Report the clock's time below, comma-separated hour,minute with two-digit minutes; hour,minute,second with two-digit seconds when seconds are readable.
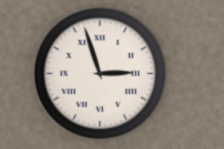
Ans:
2,57
